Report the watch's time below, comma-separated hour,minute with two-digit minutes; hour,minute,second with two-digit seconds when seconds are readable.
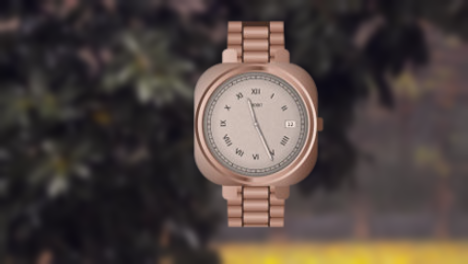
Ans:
11,26
